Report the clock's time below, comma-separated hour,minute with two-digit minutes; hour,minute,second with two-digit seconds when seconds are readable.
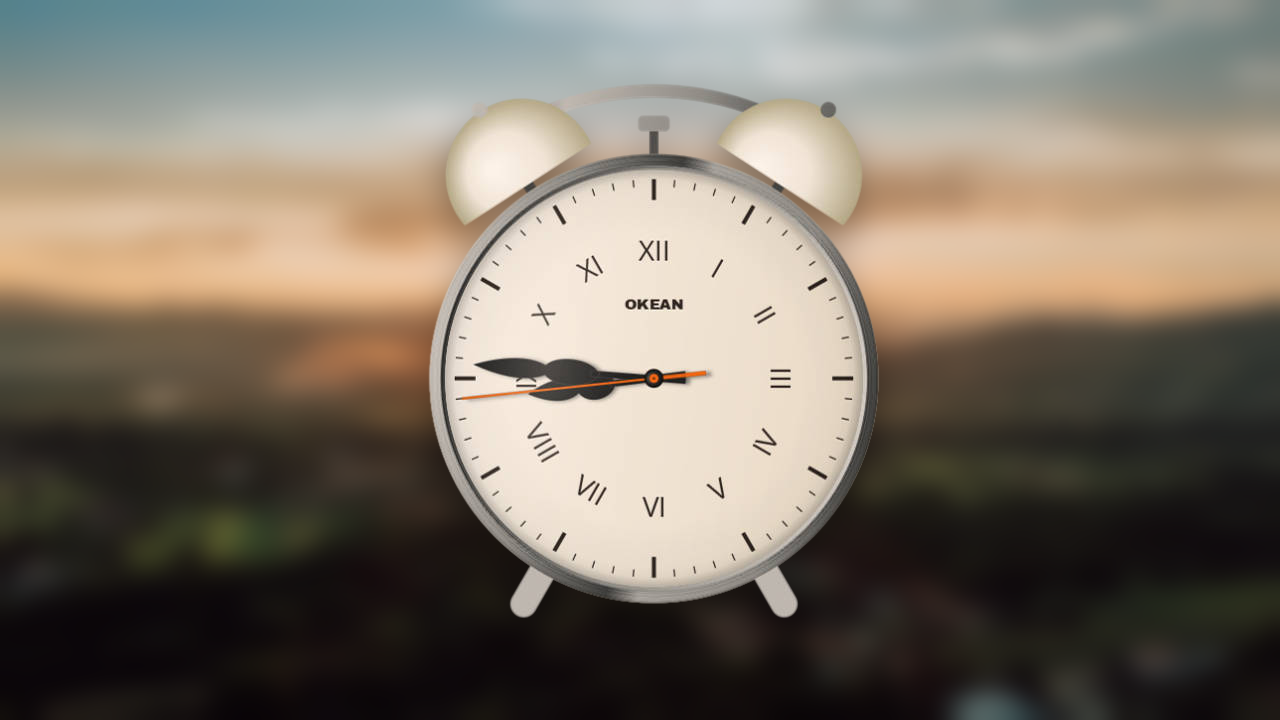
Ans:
8,45,44
